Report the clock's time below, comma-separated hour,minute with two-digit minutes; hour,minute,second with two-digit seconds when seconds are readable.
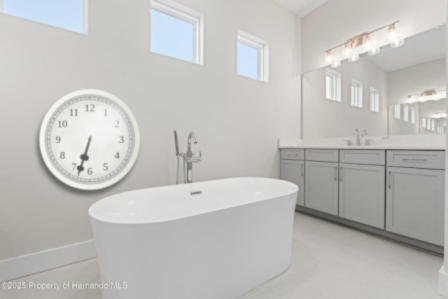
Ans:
6,33
